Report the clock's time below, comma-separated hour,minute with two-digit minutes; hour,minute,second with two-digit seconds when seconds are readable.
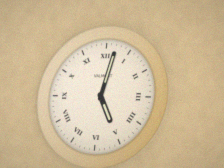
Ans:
5,02
